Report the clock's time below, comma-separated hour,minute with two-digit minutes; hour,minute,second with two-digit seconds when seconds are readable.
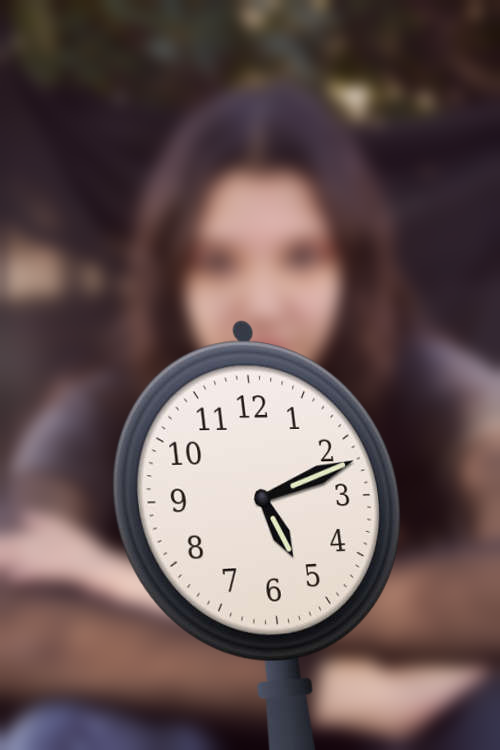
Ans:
5,12
